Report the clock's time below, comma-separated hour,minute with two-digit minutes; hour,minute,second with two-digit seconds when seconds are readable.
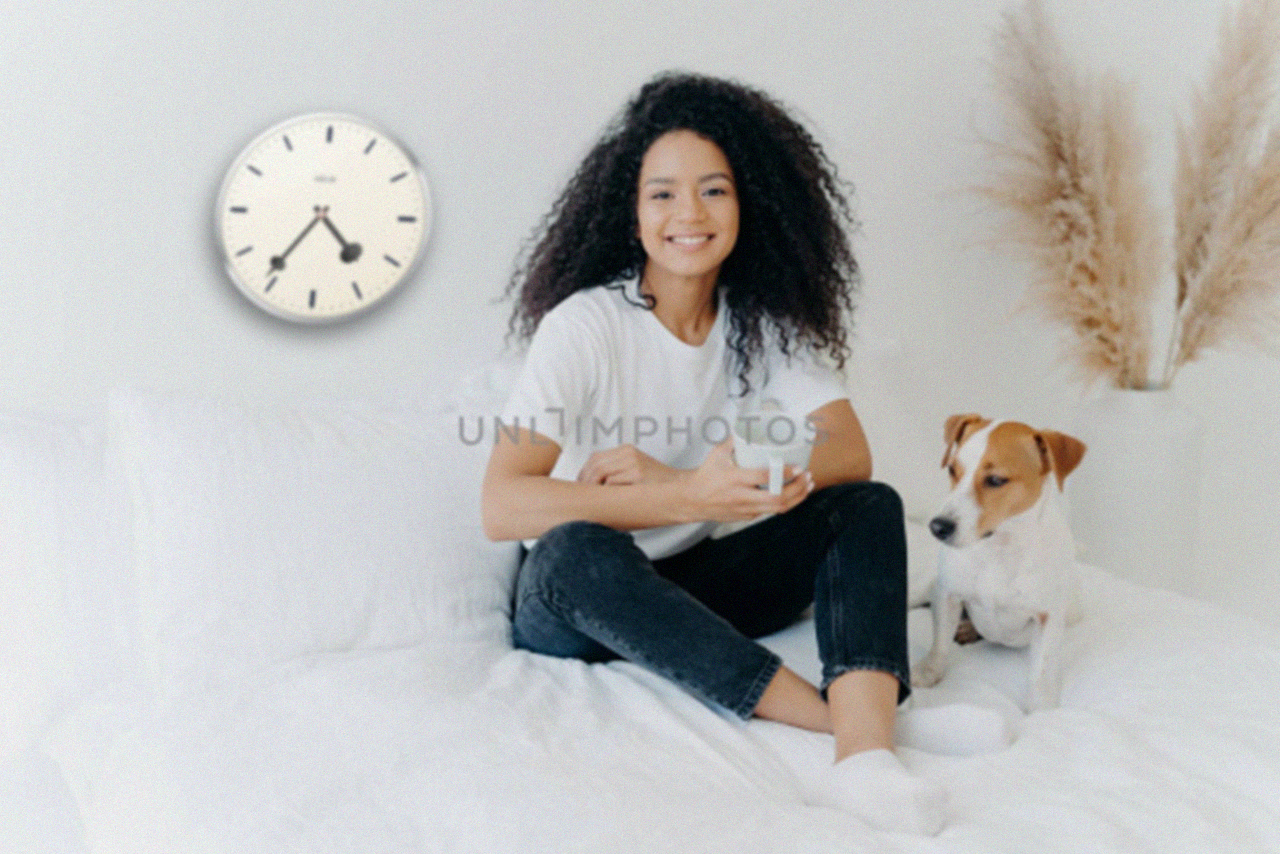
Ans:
4,36
